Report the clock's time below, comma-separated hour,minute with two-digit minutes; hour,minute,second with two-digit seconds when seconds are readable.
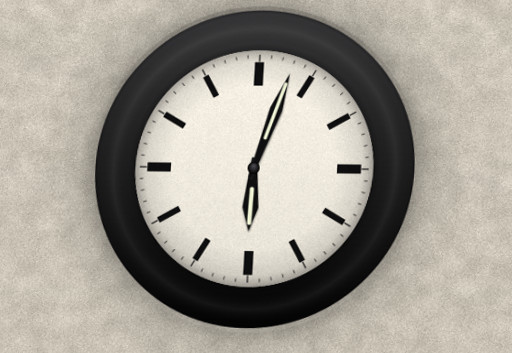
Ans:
6,03
